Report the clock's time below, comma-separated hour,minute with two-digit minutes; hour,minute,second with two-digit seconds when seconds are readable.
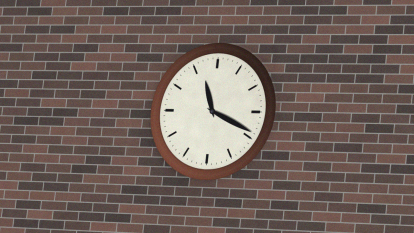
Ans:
11,19
